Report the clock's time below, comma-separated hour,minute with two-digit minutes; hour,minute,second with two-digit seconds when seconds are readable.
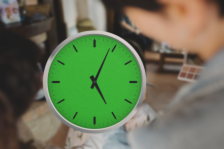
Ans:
5,04
